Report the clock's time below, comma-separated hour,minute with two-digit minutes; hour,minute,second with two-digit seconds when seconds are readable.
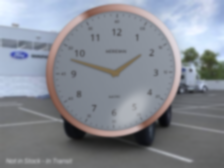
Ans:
1,48
